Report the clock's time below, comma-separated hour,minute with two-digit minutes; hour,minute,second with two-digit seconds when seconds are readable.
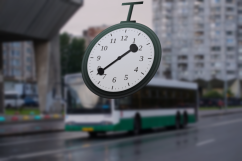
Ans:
1,38
